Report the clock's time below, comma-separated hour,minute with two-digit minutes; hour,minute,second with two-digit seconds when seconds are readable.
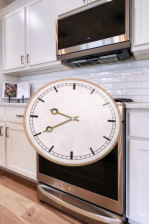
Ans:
9,40
